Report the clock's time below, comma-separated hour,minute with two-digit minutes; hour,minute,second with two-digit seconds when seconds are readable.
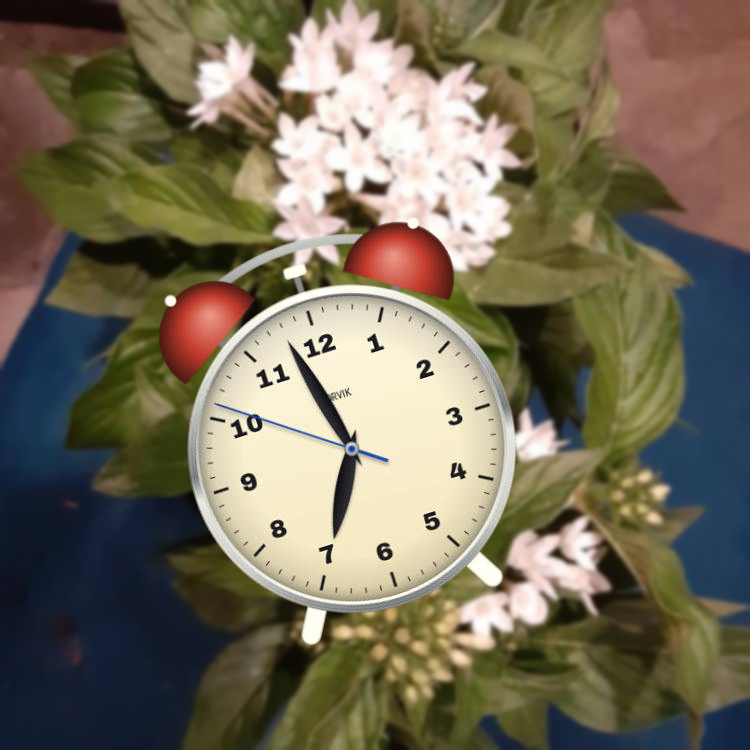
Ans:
6,57,51
